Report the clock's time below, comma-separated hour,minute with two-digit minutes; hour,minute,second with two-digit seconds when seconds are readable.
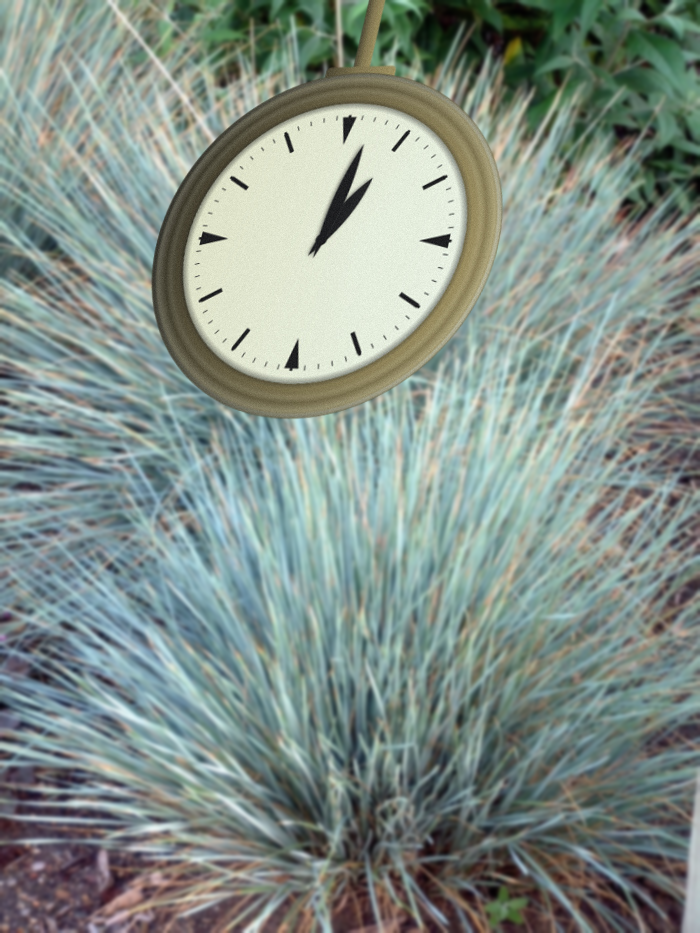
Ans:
1,02
